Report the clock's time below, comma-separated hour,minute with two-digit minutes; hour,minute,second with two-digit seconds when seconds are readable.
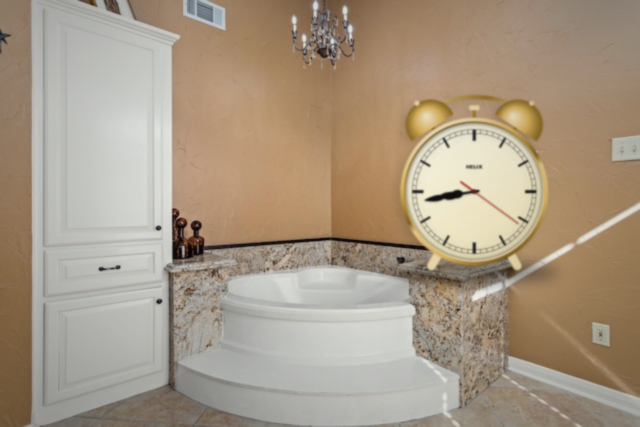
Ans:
8,43,21
